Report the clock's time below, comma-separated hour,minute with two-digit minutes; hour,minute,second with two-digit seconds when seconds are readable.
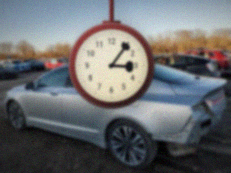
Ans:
3,06
